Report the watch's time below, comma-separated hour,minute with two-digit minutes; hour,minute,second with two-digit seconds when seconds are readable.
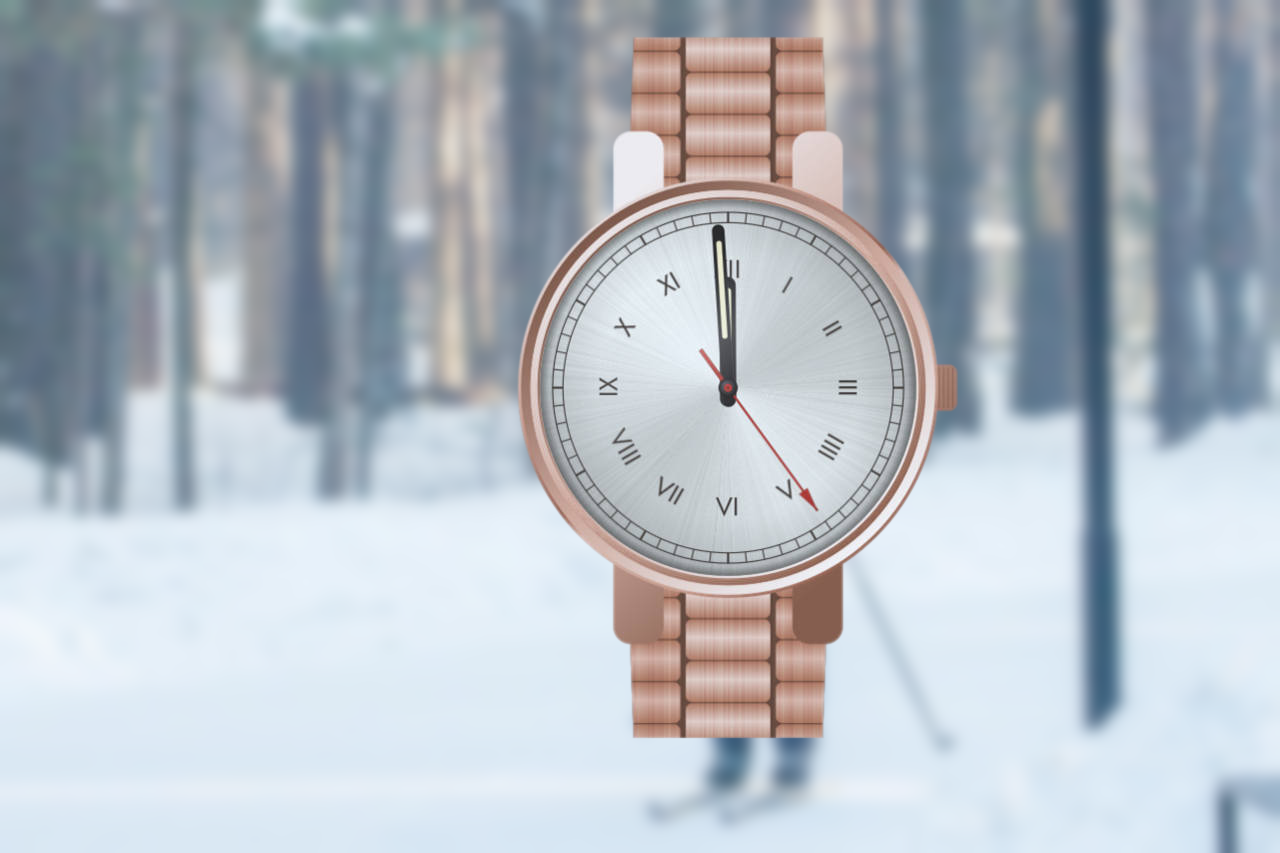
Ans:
11,59,24
